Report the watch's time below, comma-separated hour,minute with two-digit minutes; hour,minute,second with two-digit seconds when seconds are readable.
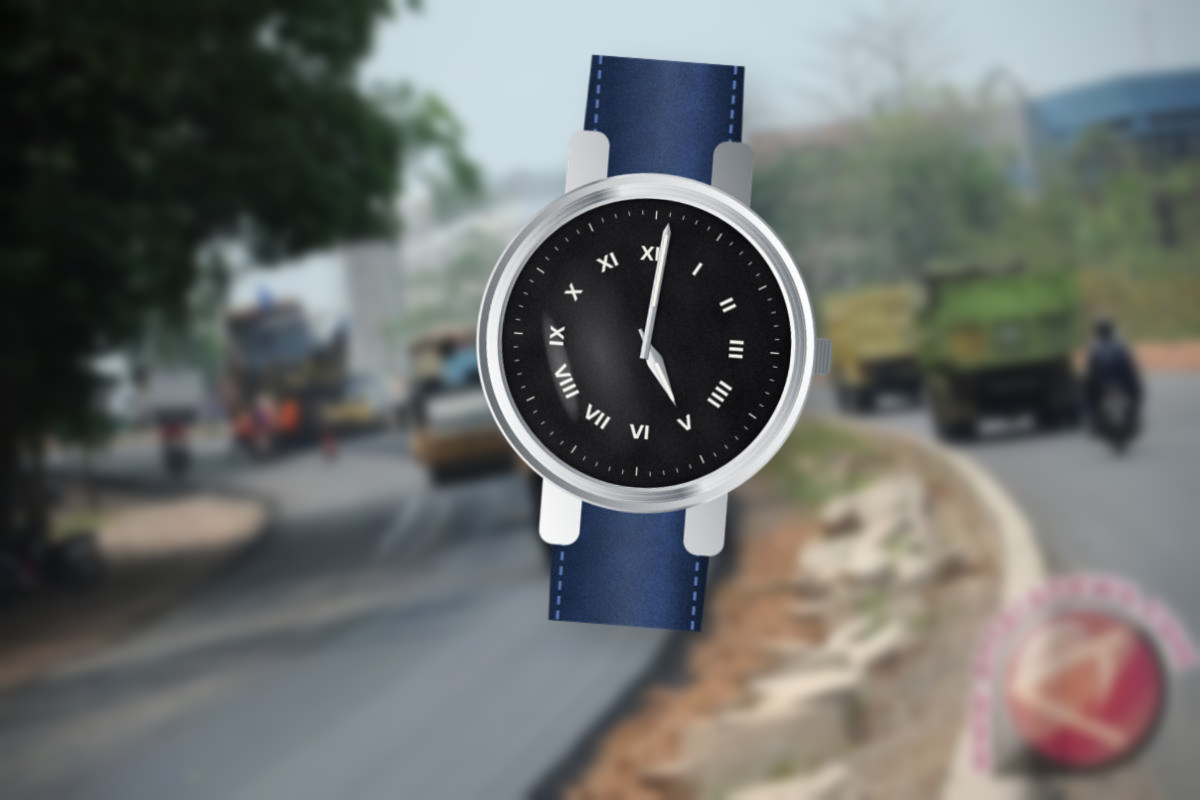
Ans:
5,01
